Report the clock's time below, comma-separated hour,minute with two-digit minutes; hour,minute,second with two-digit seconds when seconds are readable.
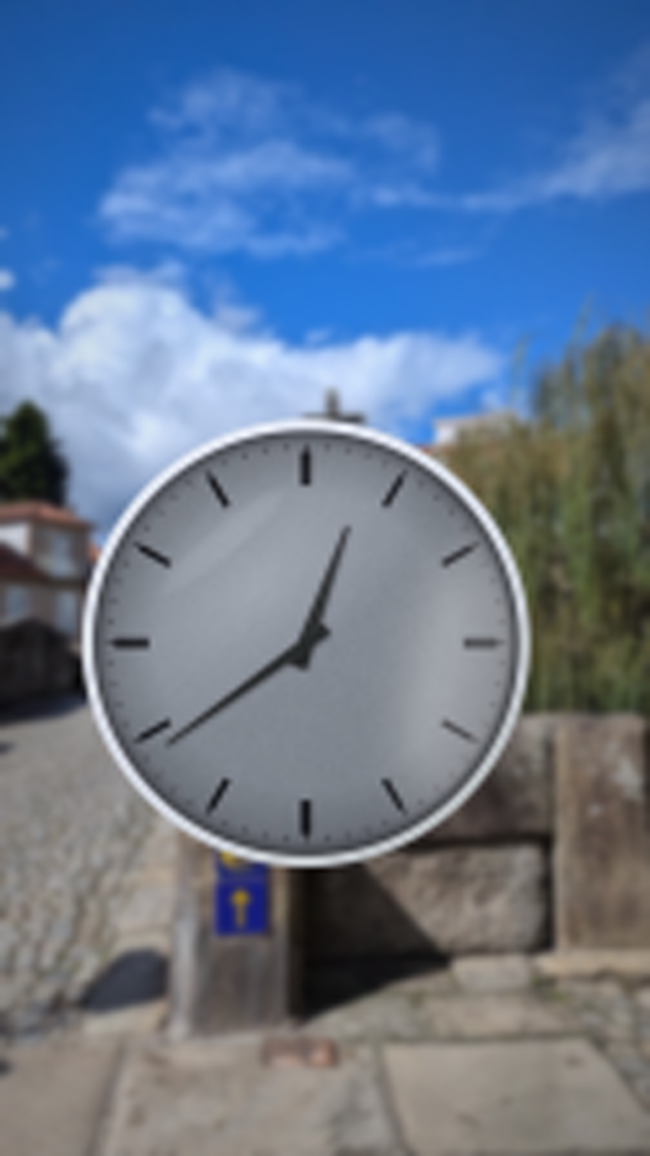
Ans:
12,39
